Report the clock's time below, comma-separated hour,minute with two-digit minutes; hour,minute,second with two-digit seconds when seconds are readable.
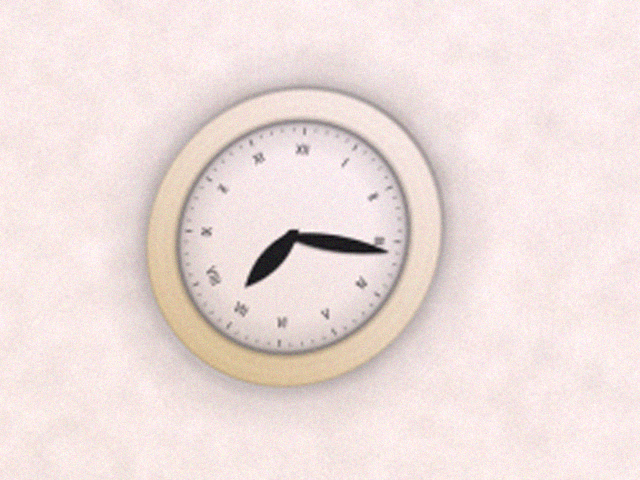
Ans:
7,16
